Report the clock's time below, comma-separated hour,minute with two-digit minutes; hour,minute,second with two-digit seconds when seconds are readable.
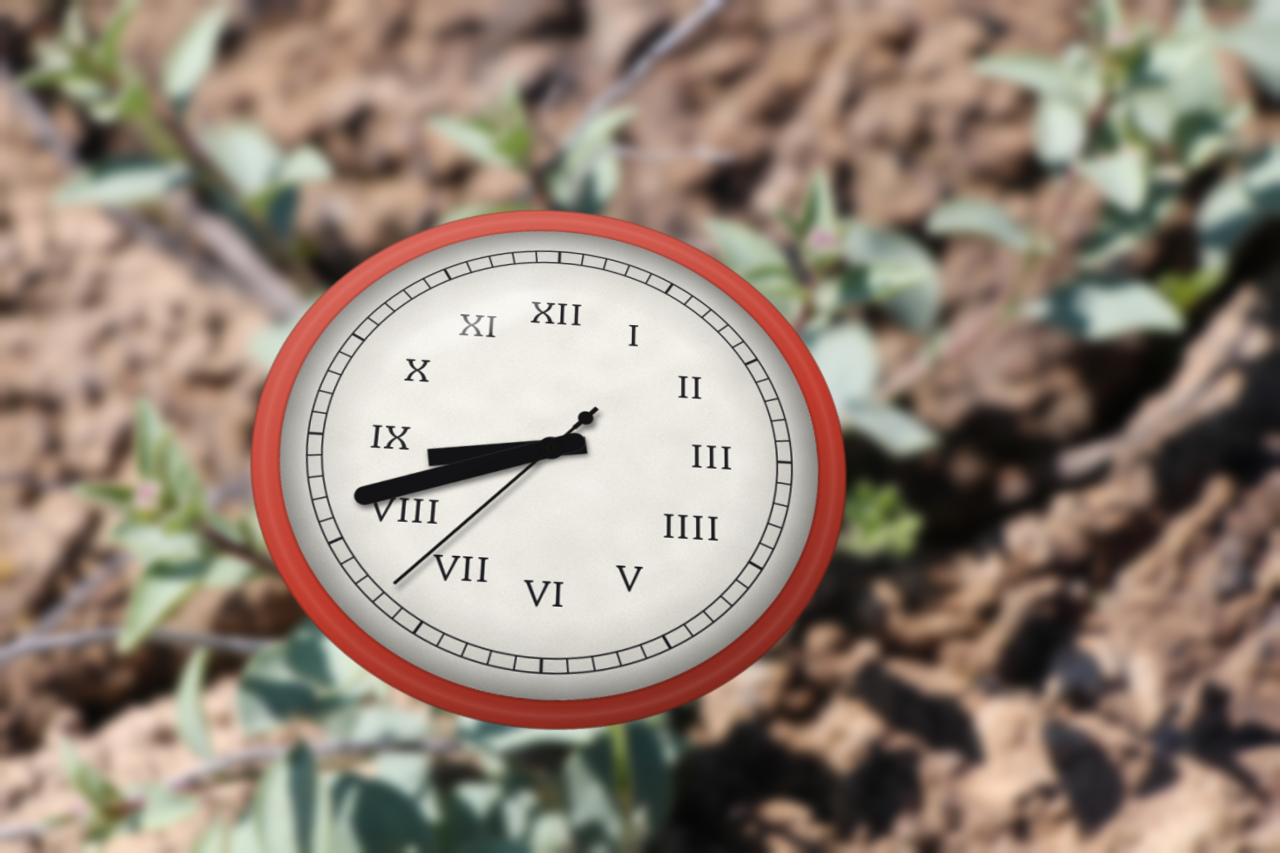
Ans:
8,41,37
